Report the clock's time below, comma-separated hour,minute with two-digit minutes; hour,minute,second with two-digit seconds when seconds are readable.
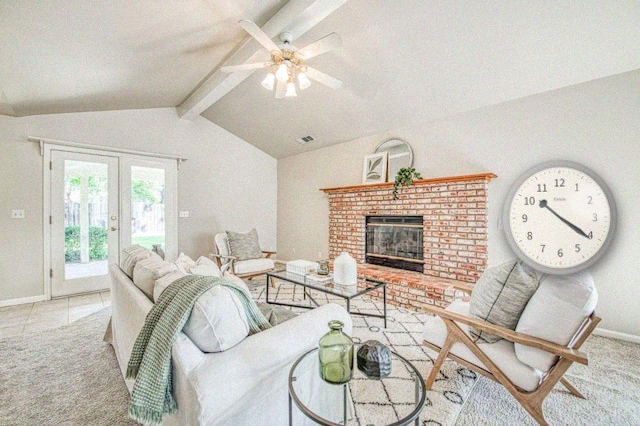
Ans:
10,21
